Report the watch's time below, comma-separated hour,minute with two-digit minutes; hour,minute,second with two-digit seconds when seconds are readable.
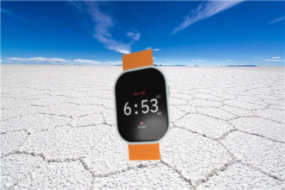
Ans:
6,53
